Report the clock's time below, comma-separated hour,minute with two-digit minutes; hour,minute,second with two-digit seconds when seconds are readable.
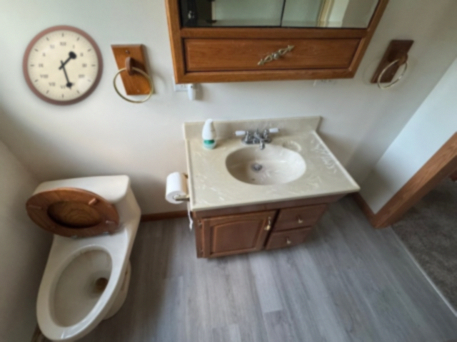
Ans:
1,27
